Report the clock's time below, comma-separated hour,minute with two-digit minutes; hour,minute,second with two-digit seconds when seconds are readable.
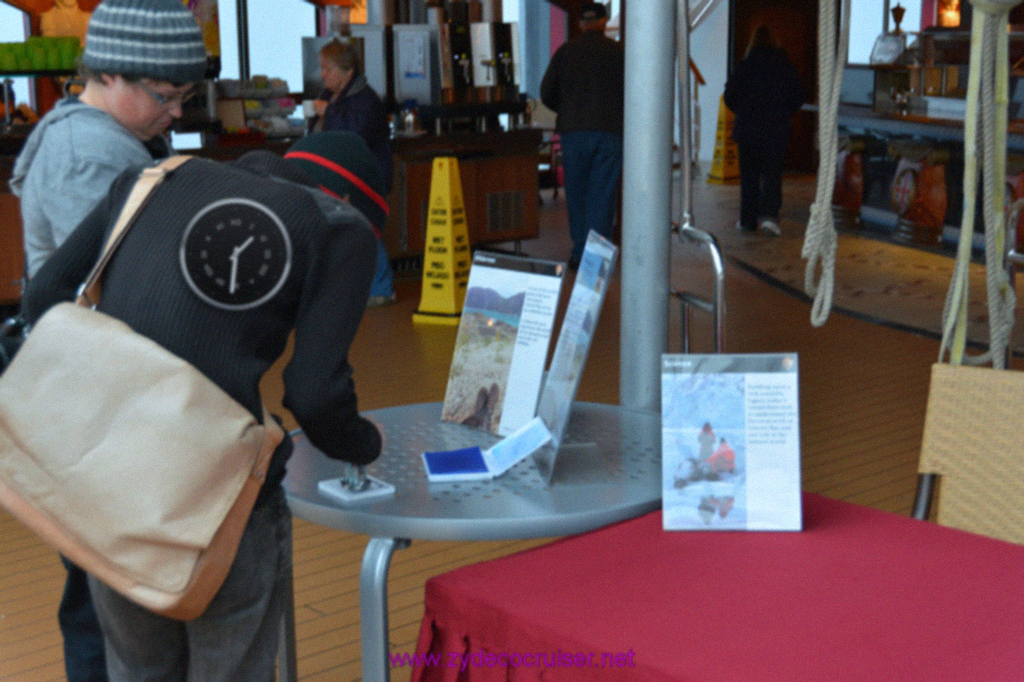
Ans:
1,31
